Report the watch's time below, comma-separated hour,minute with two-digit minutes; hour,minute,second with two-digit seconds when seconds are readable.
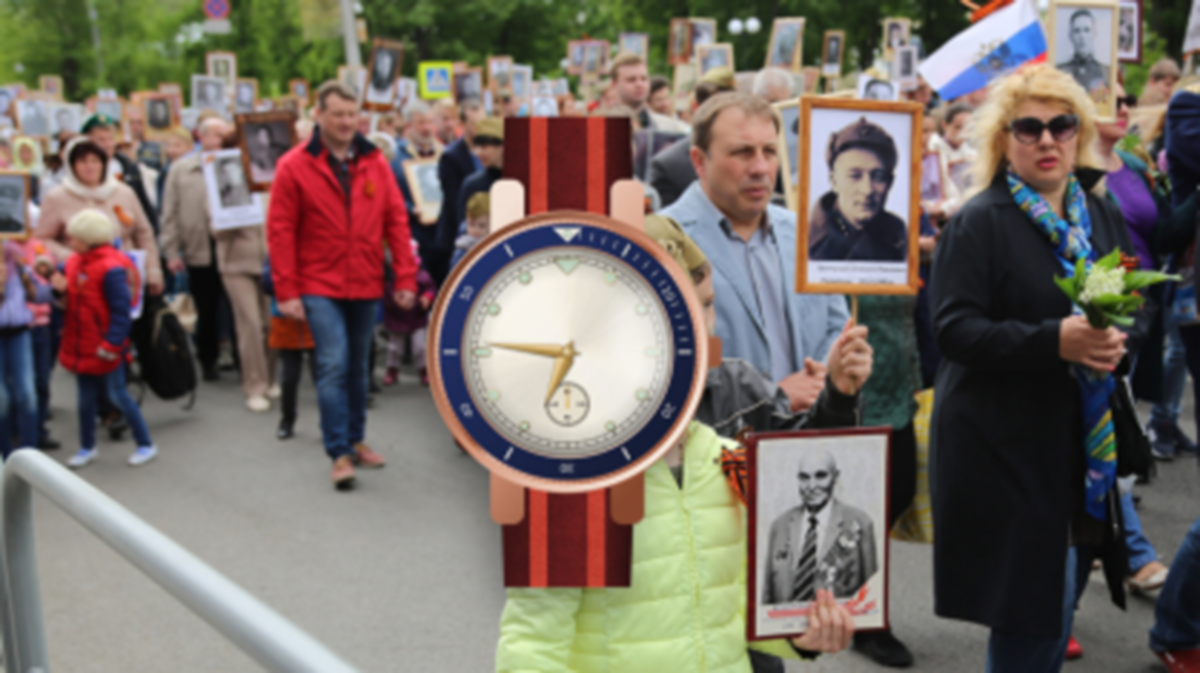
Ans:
6,46
